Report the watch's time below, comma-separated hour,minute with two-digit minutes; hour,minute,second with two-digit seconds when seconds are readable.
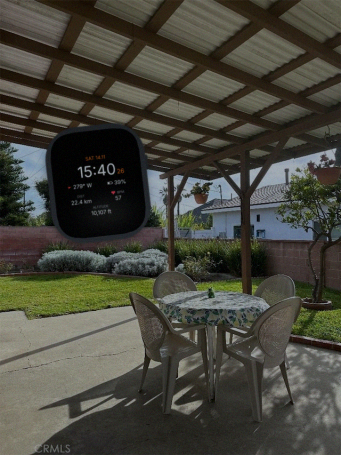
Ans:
15,40
